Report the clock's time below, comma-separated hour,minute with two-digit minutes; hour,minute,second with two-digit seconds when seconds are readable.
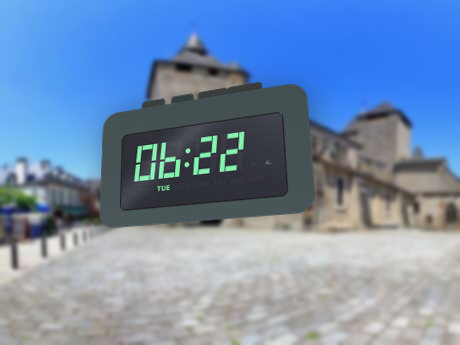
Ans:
6,22
